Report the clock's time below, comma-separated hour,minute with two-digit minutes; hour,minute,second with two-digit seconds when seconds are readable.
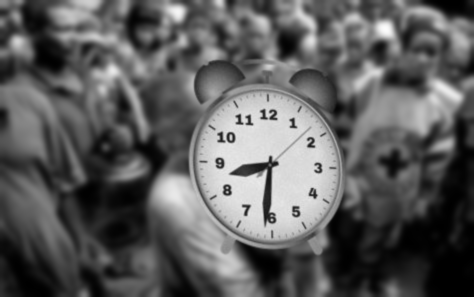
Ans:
8,31,08
